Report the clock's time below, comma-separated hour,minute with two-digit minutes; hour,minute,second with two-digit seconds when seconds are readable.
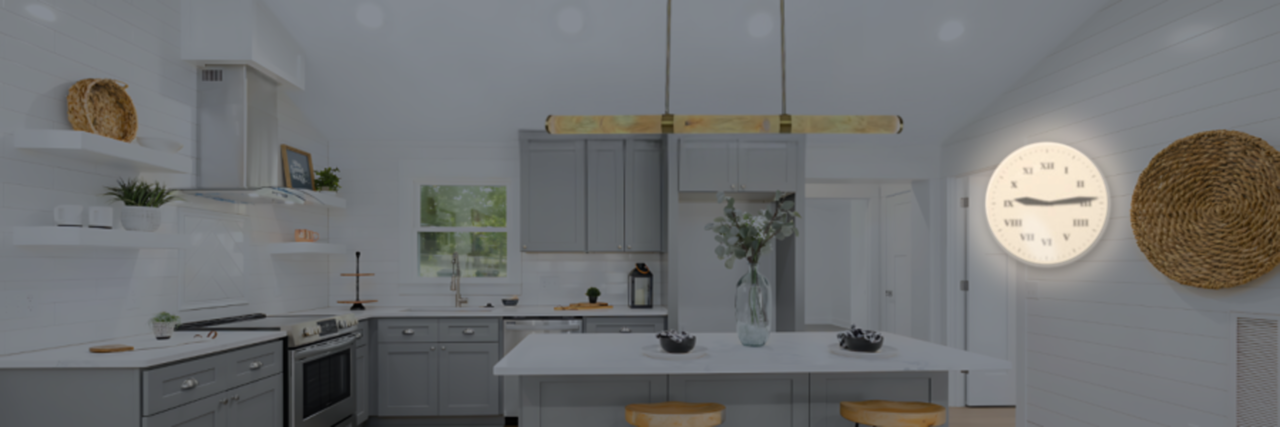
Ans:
9,14
